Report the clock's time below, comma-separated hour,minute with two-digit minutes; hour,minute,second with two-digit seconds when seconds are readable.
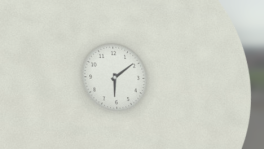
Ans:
6,09
